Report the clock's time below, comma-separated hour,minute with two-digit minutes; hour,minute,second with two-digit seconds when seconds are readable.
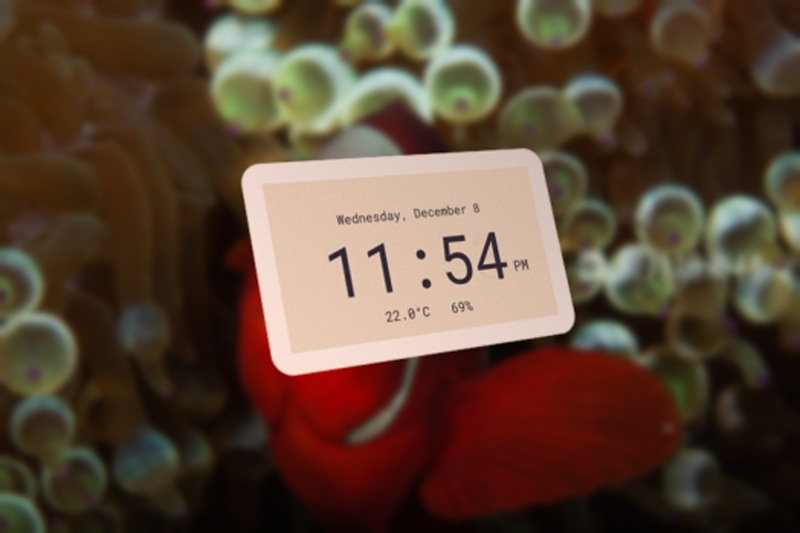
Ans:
11,54
